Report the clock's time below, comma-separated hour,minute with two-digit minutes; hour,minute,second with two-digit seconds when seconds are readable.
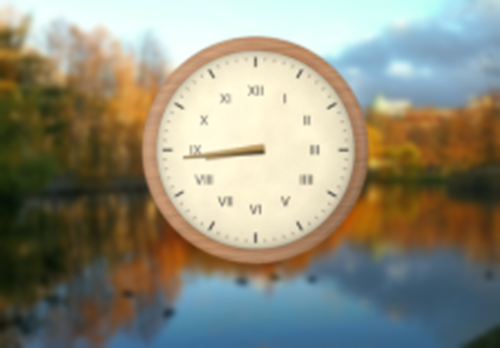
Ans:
8,44
